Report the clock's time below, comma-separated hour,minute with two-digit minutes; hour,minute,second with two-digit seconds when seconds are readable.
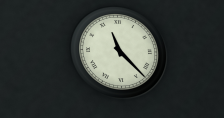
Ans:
11,23
